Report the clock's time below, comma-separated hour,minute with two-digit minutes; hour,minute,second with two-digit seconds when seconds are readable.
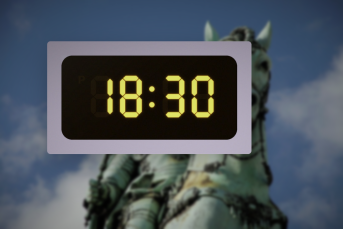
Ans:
18,30
